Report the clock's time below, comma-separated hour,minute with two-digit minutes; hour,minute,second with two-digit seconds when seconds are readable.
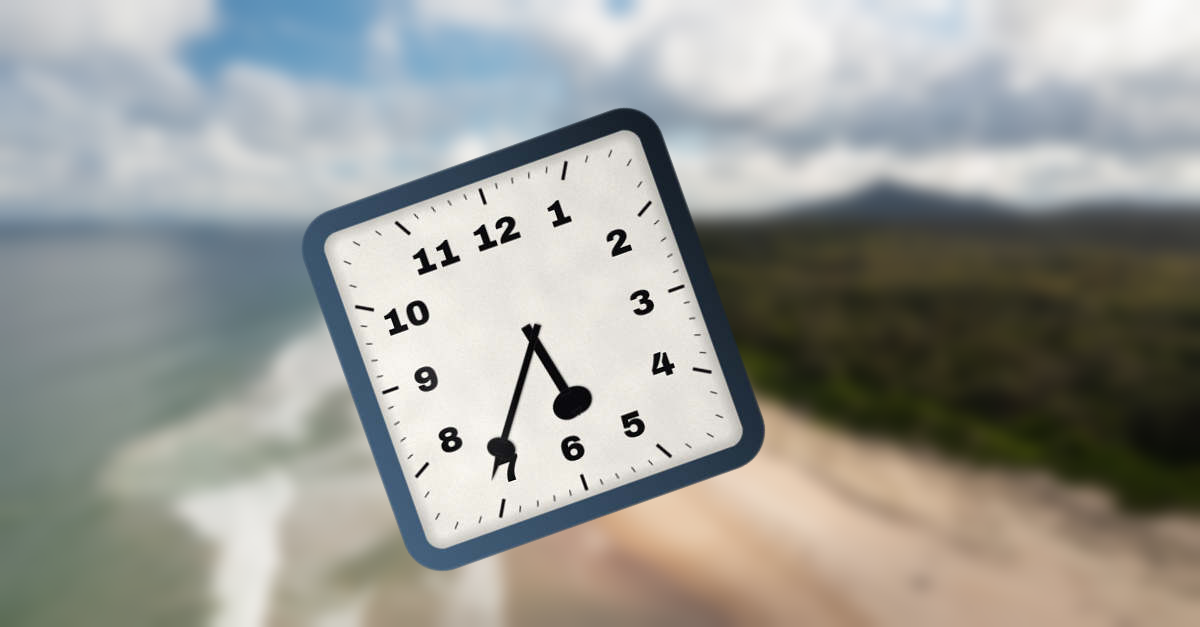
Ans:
5,36
